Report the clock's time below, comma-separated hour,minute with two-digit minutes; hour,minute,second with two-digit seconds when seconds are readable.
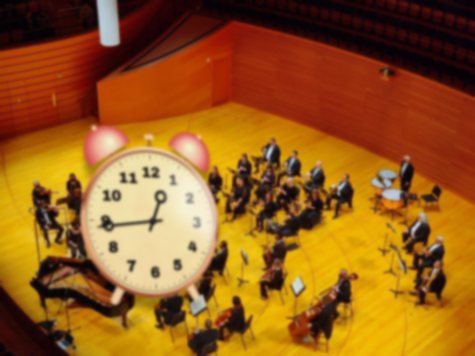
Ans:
12,44
